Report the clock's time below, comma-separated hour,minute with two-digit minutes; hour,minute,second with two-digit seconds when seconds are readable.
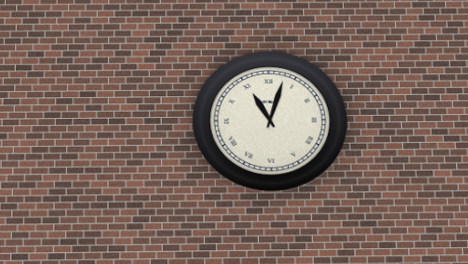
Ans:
11,03
